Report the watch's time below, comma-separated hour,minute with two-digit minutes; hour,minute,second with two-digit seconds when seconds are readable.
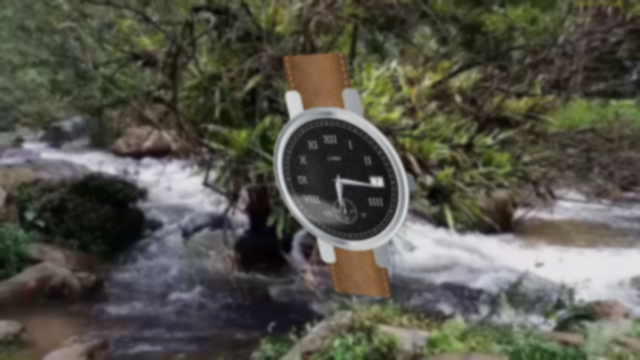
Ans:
6,16
